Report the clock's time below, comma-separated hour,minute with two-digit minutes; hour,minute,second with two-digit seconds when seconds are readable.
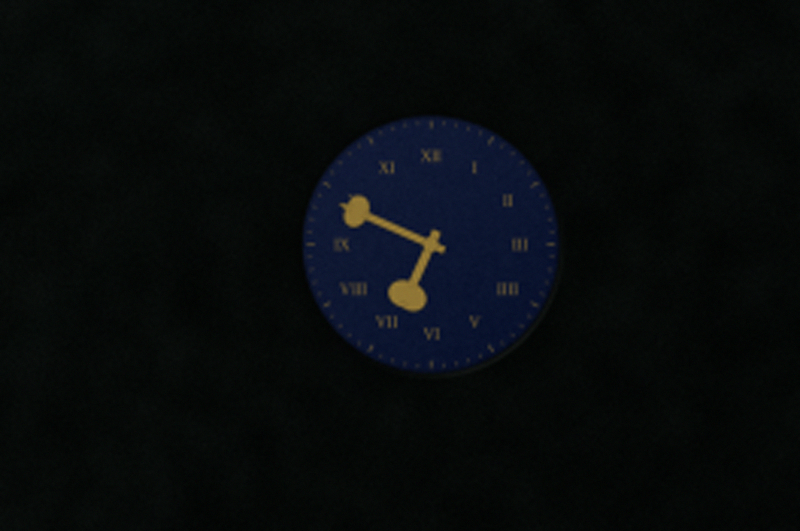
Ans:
6,49
